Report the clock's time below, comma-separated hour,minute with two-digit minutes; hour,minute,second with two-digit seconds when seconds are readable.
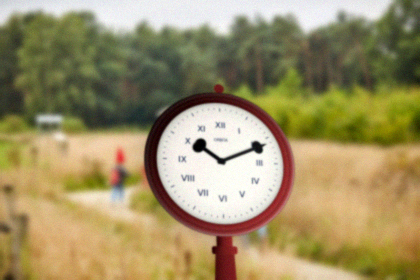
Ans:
10,11
